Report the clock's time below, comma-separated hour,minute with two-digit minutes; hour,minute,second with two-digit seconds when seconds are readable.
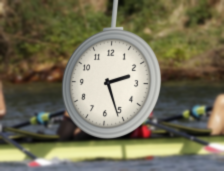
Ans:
2,26
